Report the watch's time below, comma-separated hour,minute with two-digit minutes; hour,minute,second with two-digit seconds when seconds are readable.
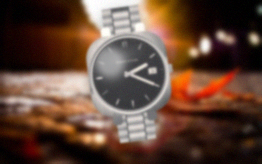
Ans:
2,20
